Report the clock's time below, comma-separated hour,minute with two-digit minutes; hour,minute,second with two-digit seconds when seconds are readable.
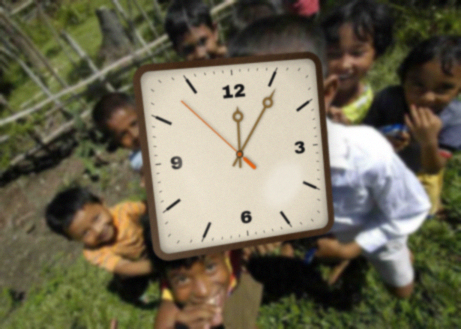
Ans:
12,05,53
